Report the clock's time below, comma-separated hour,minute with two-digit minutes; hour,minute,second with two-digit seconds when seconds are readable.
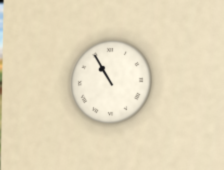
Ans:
10,55
